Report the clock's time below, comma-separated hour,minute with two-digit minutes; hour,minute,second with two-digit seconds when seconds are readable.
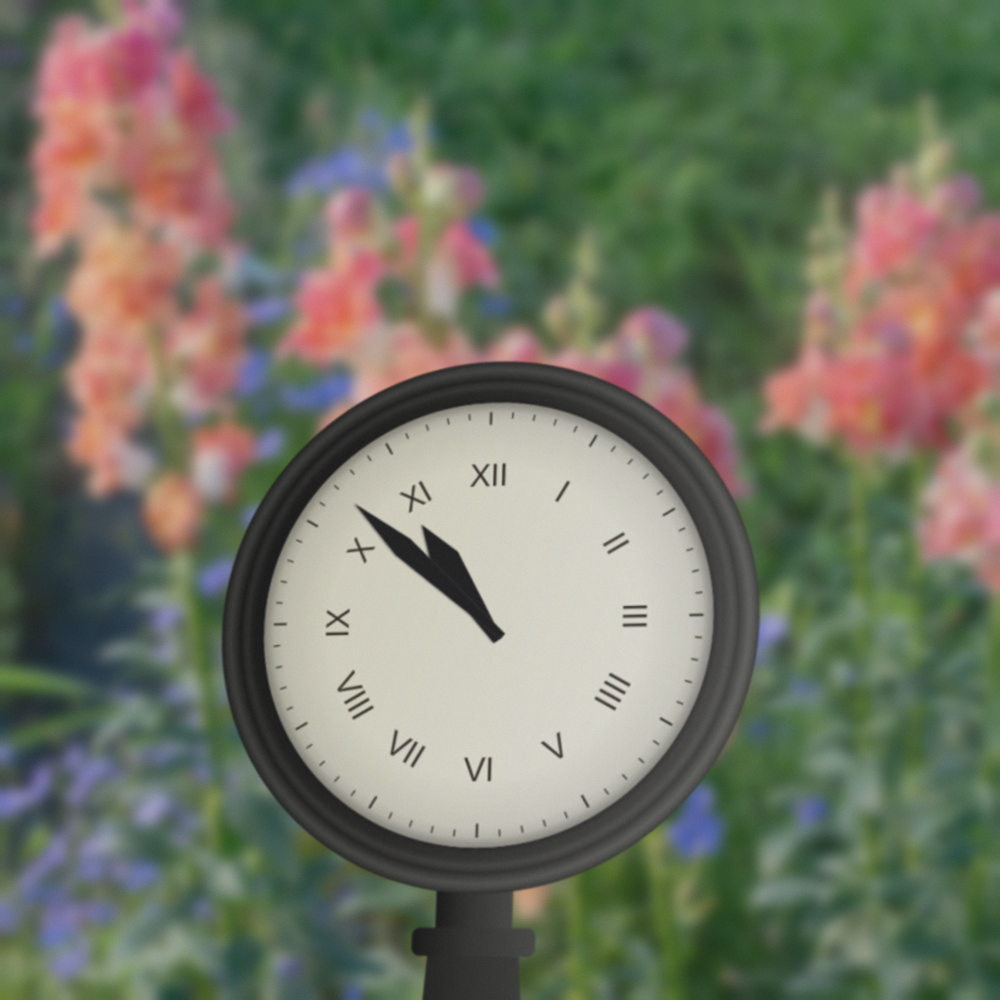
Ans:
10,52
